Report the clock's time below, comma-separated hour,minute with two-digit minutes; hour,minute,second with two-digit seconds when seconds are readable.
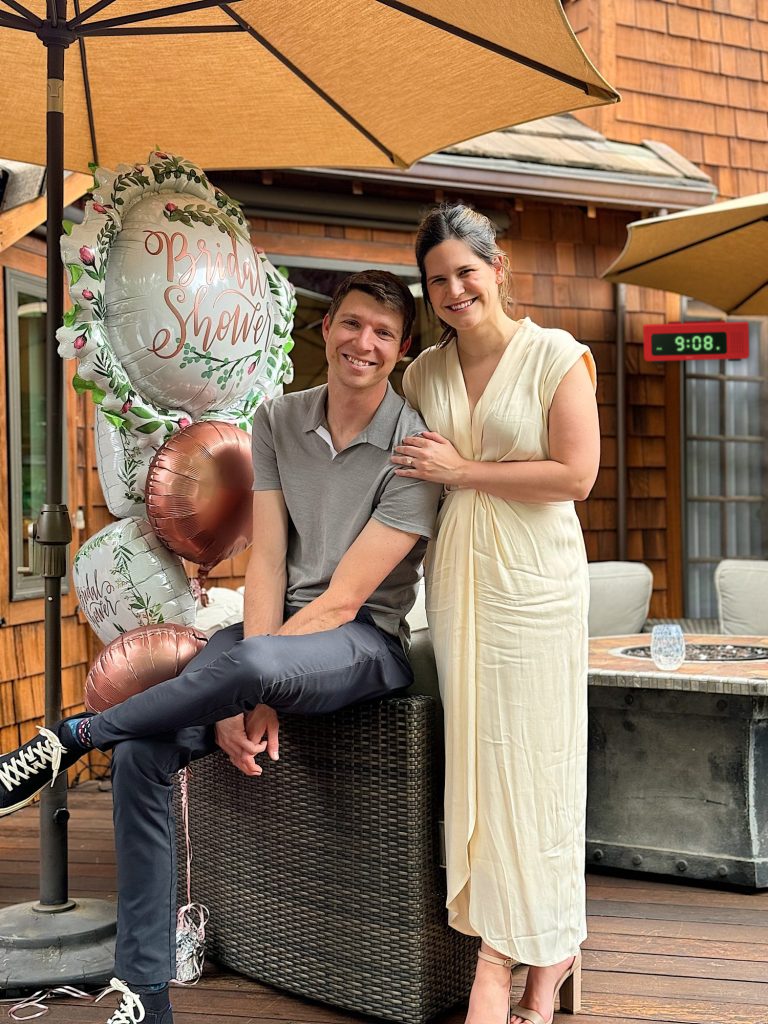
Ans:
9,08
